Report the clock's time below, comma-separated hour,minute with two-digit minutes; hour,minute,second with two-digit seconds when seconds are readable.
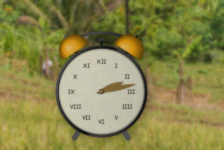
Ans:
2,13
